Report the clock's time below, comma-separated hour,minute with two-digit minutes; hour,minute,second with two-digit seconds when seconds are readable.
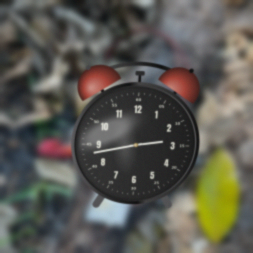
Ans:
2,43
